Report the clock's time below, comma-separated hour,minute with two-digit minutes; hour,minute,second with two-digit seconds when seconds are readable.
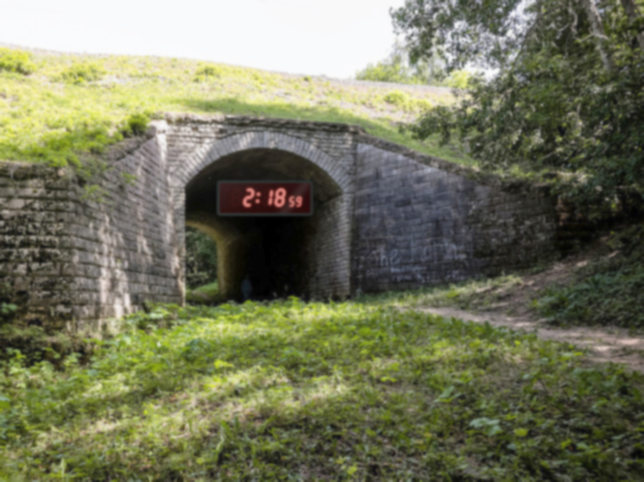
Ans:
2,18
